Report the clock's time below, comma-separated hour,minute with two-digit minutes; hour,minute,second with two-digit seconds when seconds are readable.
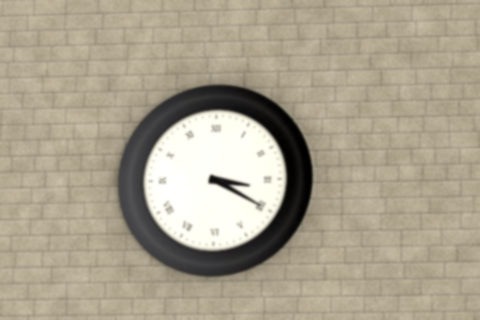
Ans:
3,20
